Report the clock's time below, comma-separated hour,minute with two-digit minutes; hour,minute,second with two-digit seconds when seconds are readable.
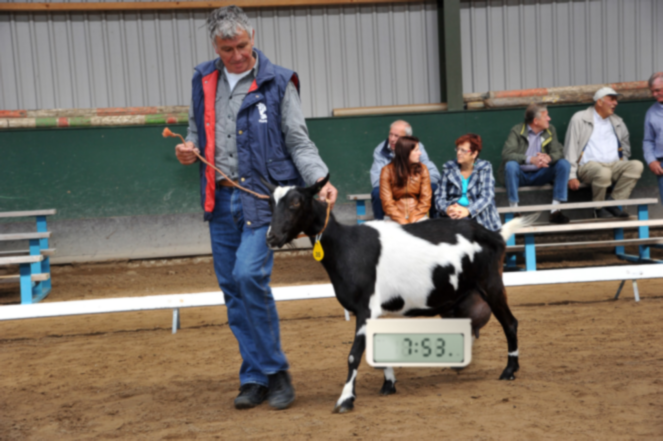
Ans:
7,53
